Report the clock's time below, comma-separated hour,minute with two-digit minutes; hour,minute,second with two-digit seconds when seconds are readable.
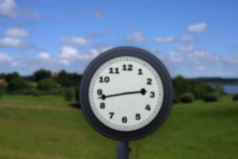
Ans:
2,43
